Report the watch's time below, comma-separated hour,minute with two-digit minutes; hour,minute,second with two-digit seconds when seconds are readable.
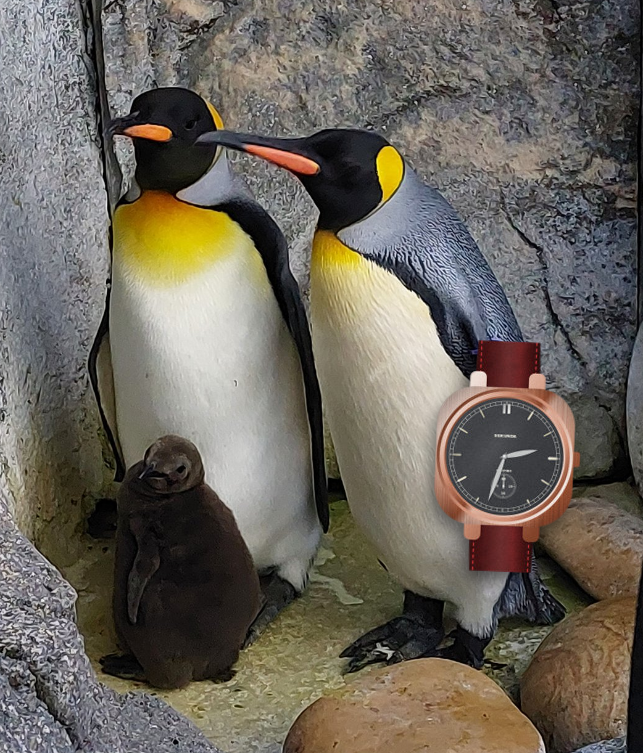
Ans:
2,33
